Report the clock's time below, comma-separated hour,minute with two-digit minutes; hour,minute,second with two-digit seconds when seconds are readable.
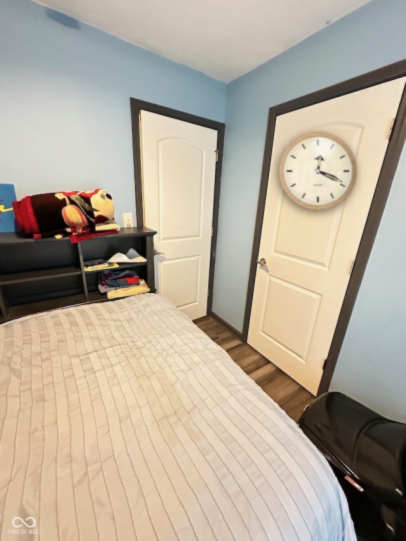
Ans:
12,19
